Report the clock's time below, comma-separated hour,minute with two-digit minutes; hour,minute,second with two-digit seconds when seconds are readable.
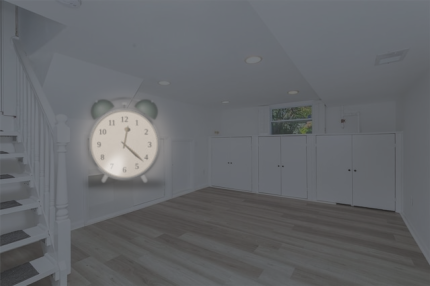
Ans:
12,22
